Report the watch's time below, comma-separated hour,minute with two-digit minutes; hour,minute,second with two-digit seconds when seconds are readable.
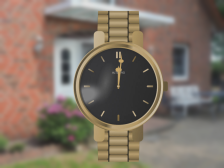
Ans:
12,01
